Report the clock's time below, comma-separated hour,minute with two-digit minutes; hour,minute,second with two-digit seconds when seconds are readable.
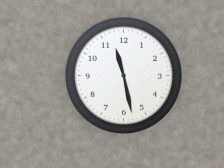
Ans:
11,28
